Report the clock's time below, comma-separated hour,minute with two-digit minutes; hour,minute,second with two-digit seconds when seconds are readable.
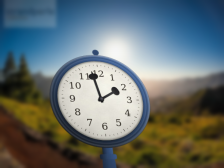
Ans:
1,58
